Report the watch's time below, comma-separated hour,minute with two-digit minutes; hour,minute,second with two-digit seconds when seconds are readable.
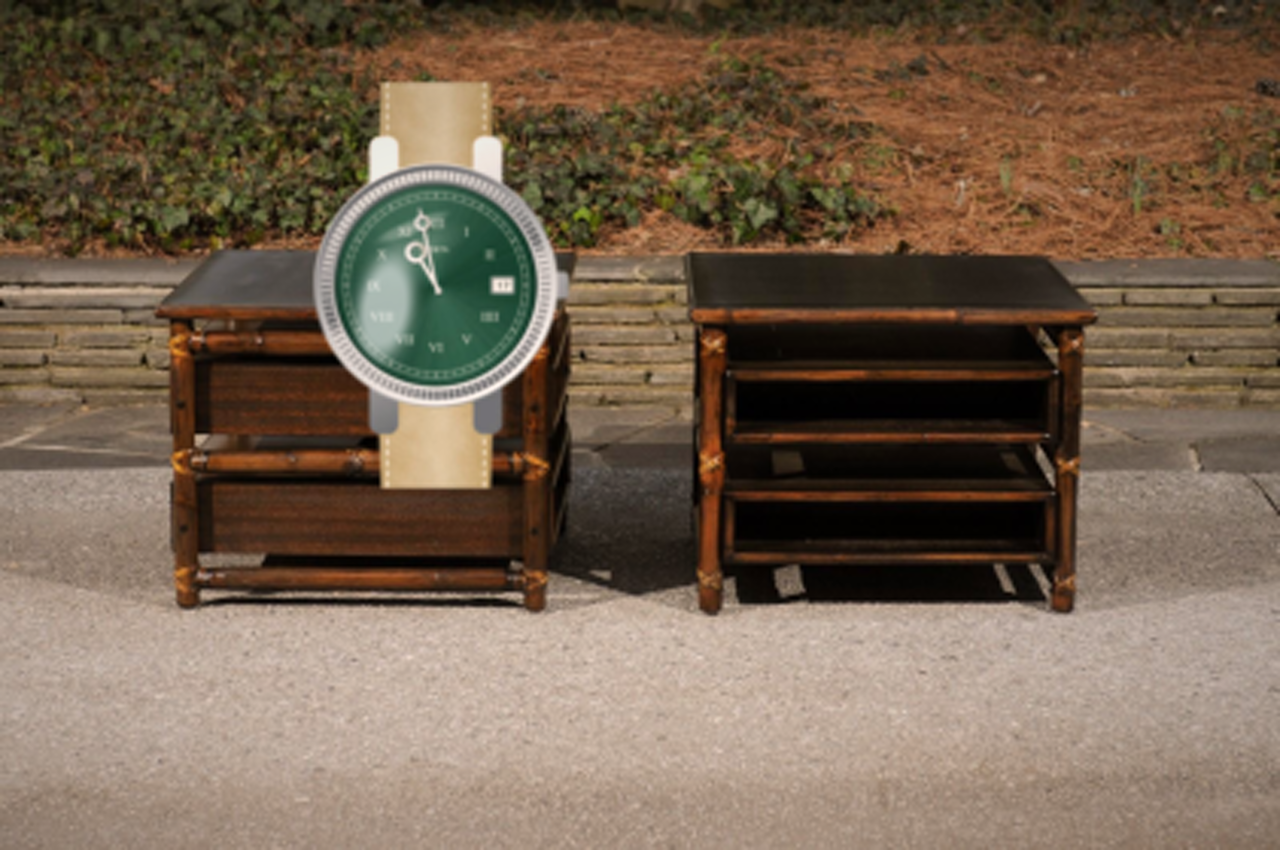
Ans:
10,58
